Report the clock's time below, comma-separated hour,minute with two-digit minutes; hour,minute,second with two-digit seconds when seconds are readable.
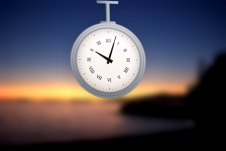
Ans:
10,03
